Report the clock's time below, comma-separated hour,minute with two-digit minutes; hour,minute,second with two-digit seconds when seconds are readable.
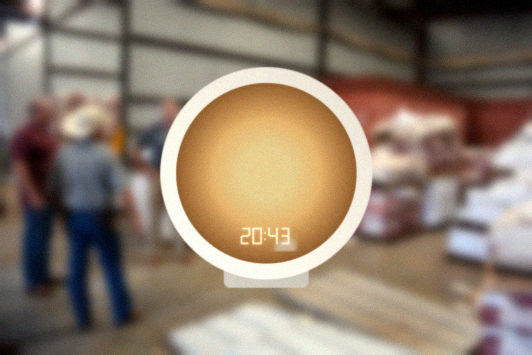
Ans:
20,43
